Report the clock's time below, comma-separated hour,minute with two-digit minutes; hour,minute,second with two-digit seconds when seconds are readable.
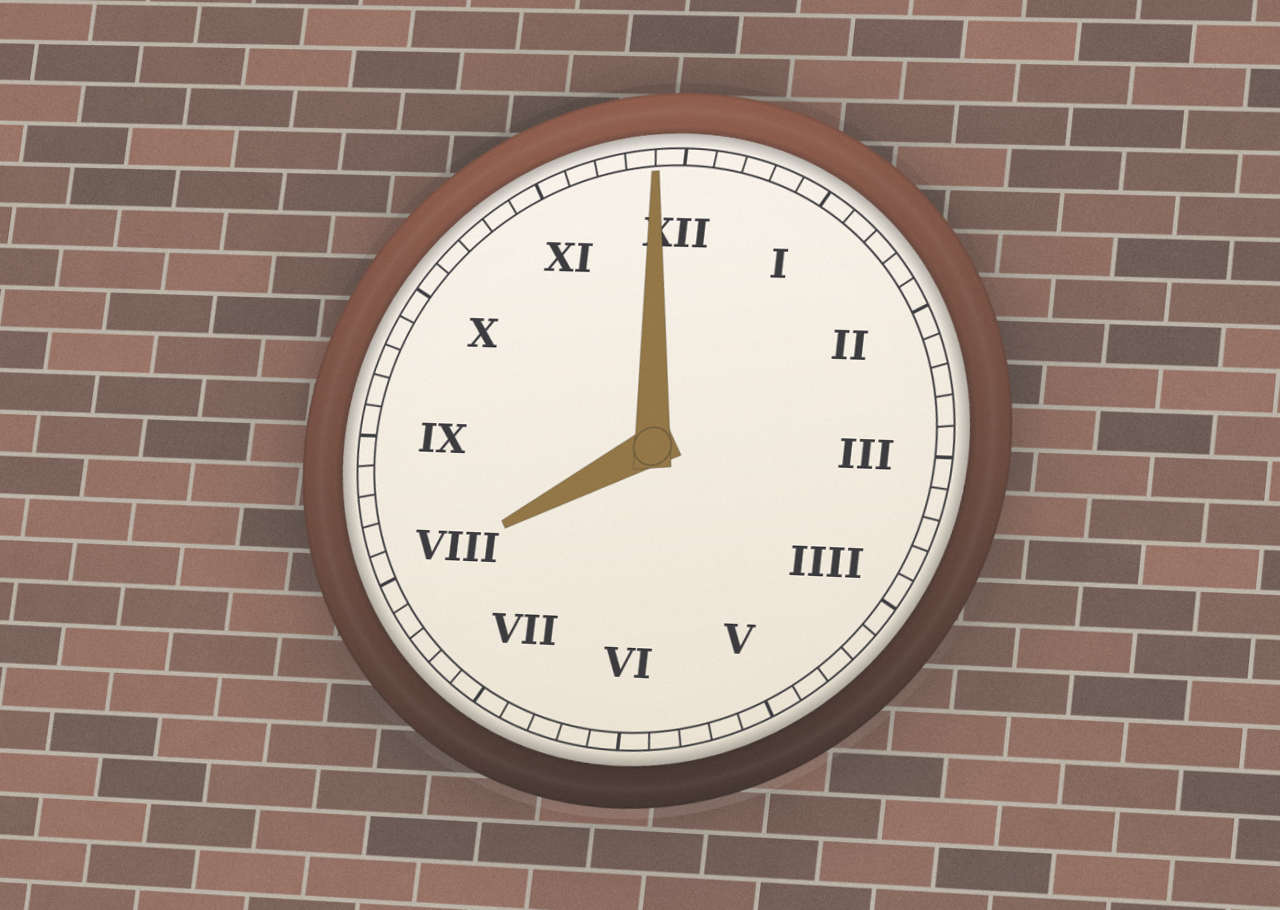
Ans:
7,59
